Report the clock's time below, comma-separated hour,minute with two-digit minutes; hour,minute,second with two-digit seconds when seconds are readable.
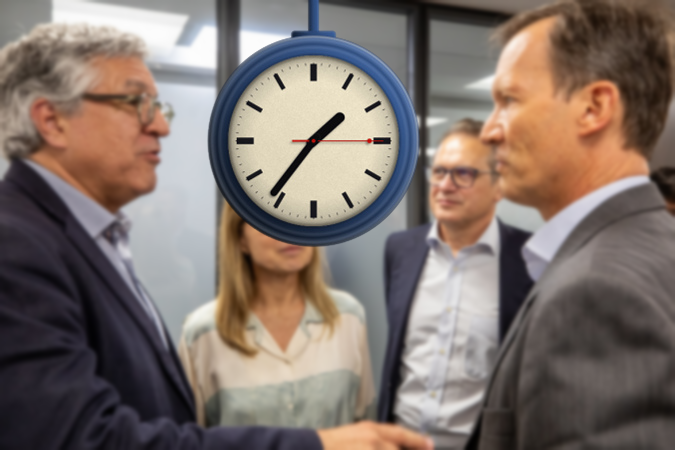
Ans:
1,36,15
